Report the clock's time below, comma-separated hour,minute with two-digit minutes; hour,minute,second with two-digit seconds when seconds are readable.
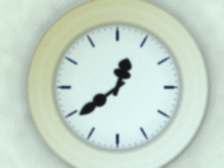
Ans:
12,39
